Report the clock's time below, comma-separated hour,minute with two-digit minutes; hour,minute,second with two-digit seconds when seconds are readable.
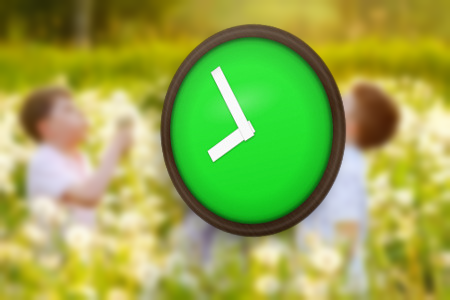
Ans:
7,55
